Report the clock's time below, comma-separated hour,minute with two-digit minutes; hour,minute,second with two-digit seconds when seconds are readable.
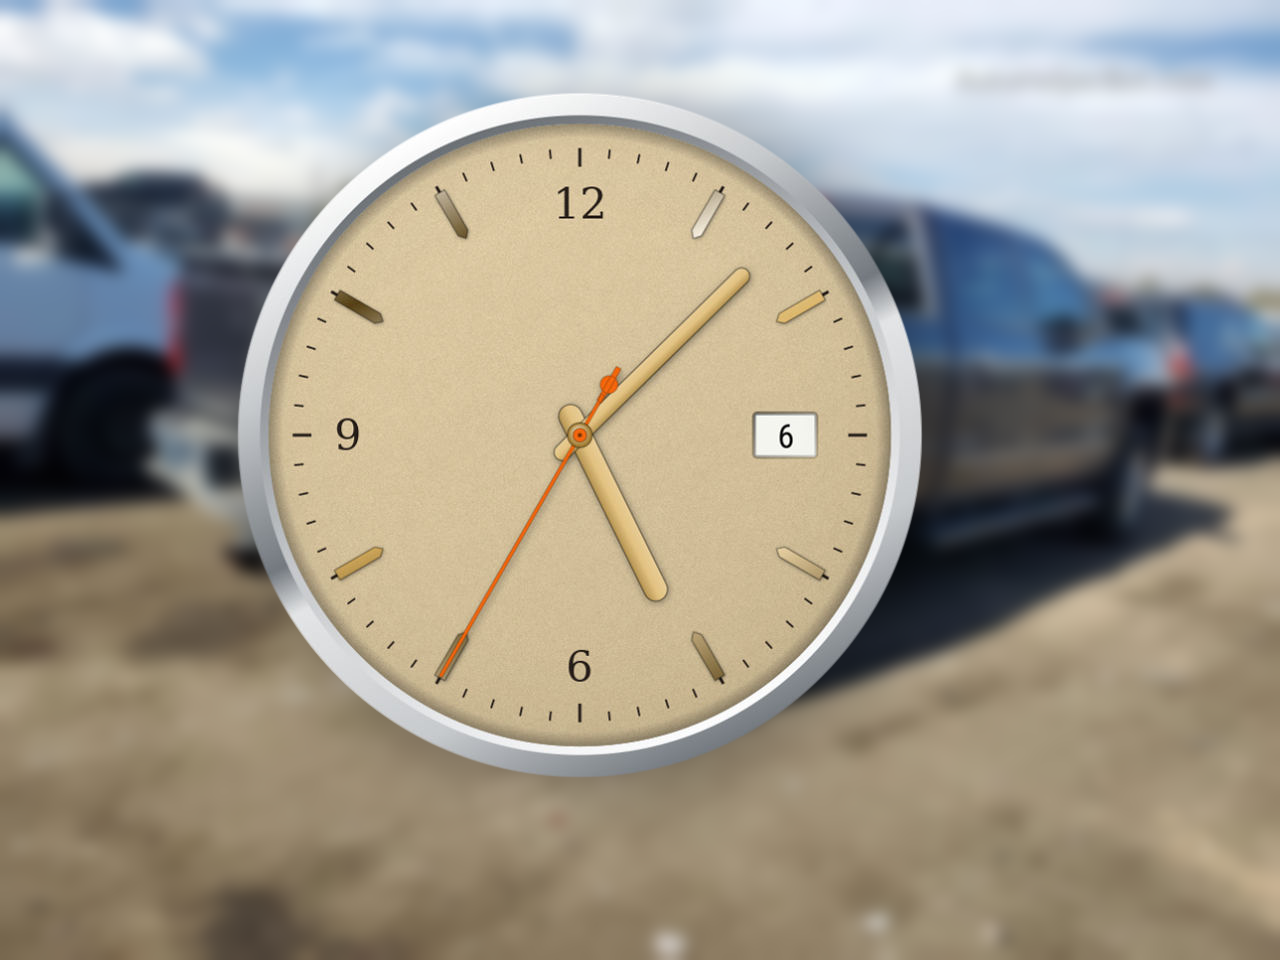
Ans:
5,07,35
